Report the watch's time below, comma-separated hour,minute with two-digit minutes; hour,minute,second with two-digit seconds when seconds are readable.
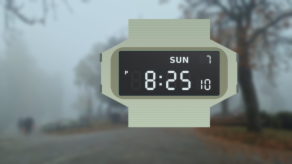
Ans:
8,25,10
